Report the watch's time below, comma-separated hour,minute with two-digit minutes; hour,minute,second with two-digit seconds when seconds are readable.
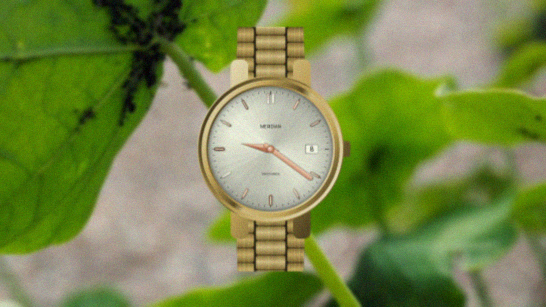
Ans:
9,21
